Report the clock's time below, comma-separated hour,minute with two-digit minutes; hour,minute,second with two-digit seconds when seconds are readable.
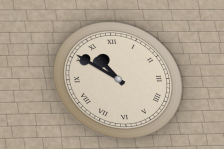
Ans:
10,51
